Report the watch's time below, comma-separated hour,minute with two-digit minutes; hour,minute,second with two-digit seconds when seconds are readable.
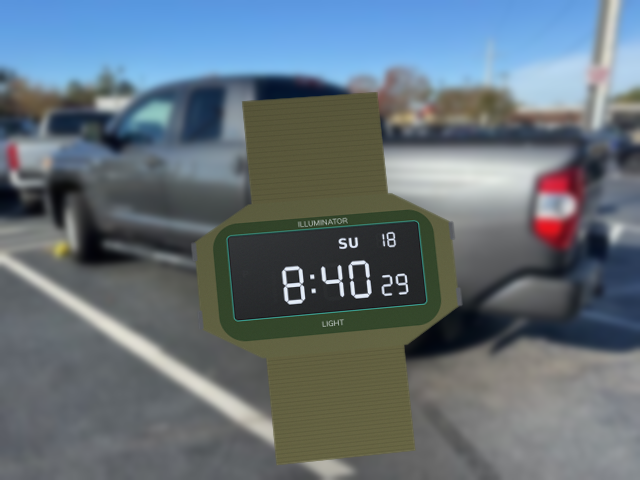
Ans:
8,40,29
